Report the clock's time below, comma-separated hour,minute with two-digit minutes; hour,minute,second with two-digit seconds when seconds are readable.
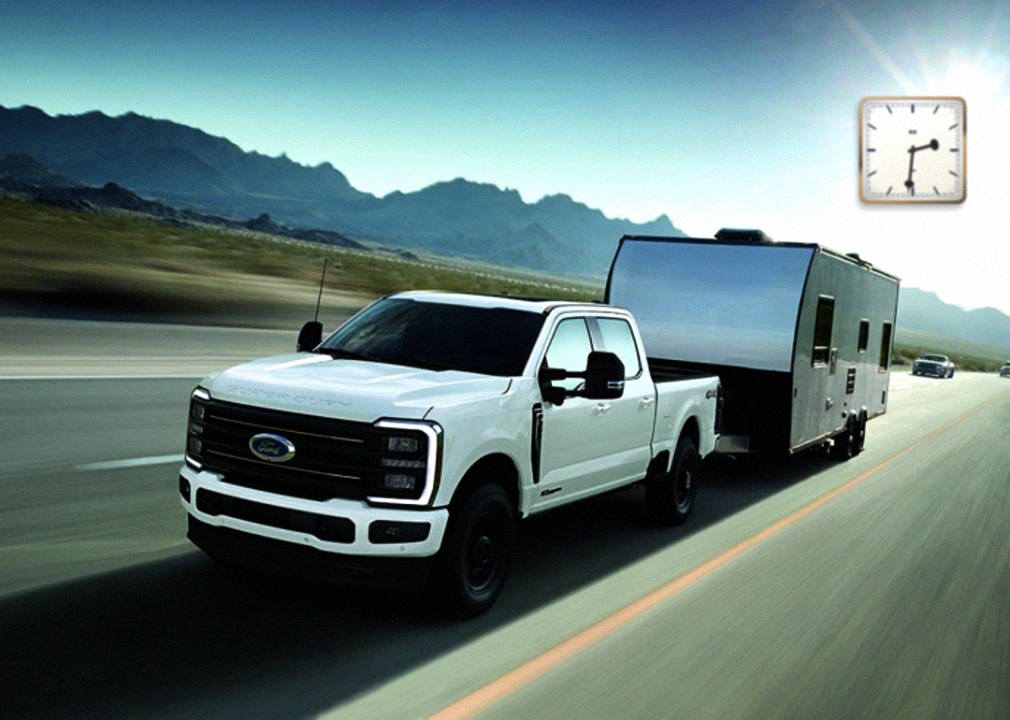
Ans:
2,31
